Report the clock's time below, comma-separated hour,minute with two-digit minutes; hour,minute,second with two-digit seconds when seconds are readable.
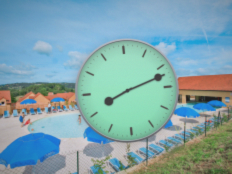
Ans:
8,12
